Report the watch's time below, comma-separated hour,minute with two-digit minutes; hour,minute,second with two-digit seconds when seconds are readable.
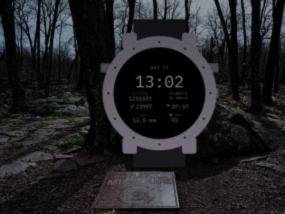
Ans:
13,02
